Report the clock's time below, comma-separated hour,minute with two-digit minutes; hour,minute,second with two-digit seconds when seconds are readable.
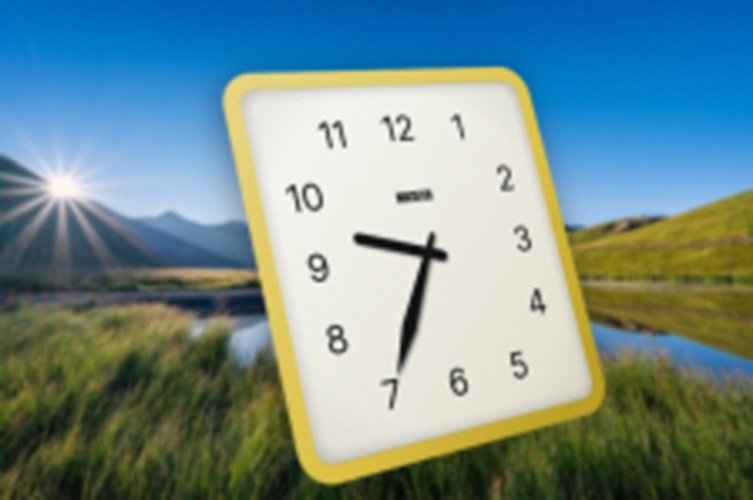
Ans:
9,35
